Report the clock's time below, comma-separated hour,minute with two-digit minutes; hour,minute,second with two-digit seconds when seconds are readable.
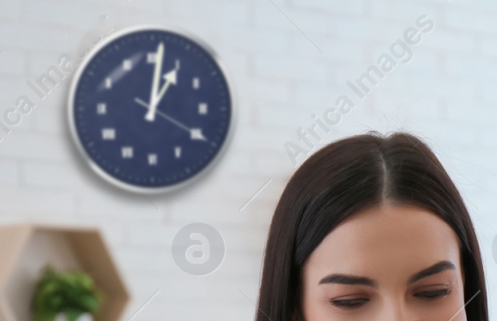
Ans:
1,01,20
